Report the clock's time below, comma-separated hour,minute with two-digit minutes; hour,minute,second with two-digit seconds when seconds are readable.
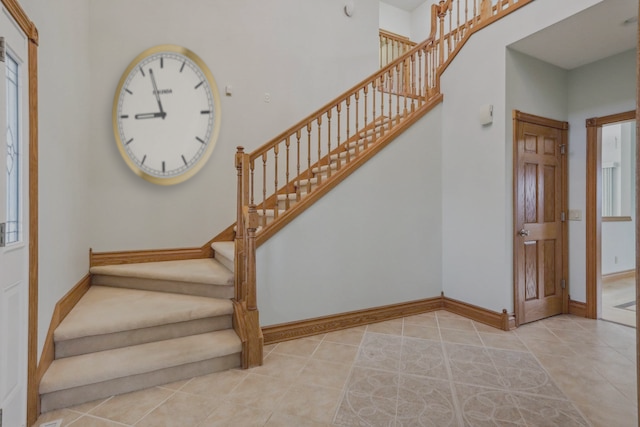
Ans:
8,57
